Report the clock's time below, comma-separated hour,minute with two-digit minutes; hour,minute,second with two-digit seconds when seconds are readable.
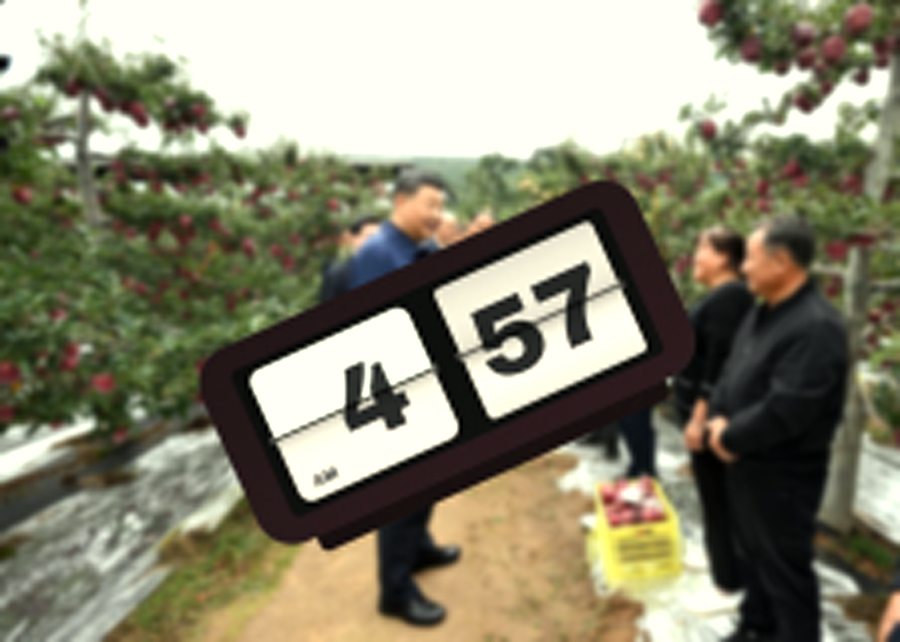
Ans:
4,57
